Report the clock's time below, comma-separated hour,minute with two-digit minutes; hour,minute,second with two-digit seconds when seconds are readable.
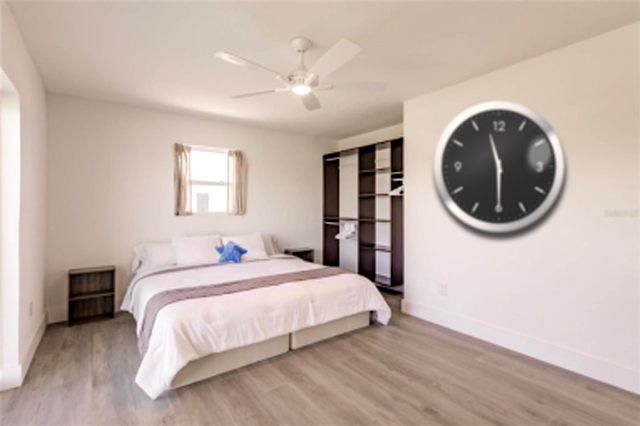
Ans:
11,30
